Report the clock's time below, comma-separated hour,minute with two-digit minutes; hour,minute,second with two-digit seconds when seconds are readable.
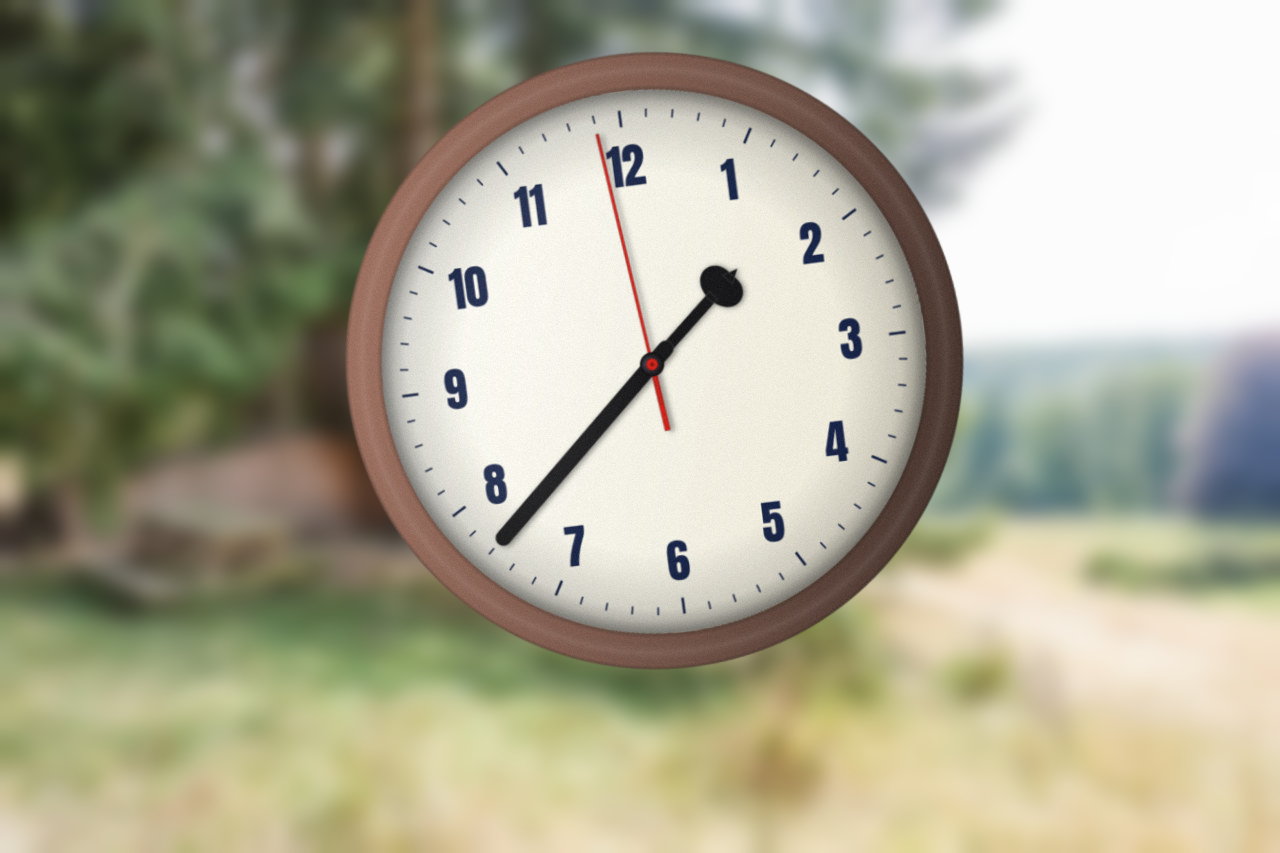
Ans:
1,37,59
